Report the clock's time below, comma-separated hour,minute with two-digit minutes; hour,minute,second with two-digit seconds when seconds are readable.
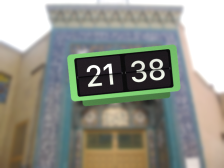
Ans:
21,38
